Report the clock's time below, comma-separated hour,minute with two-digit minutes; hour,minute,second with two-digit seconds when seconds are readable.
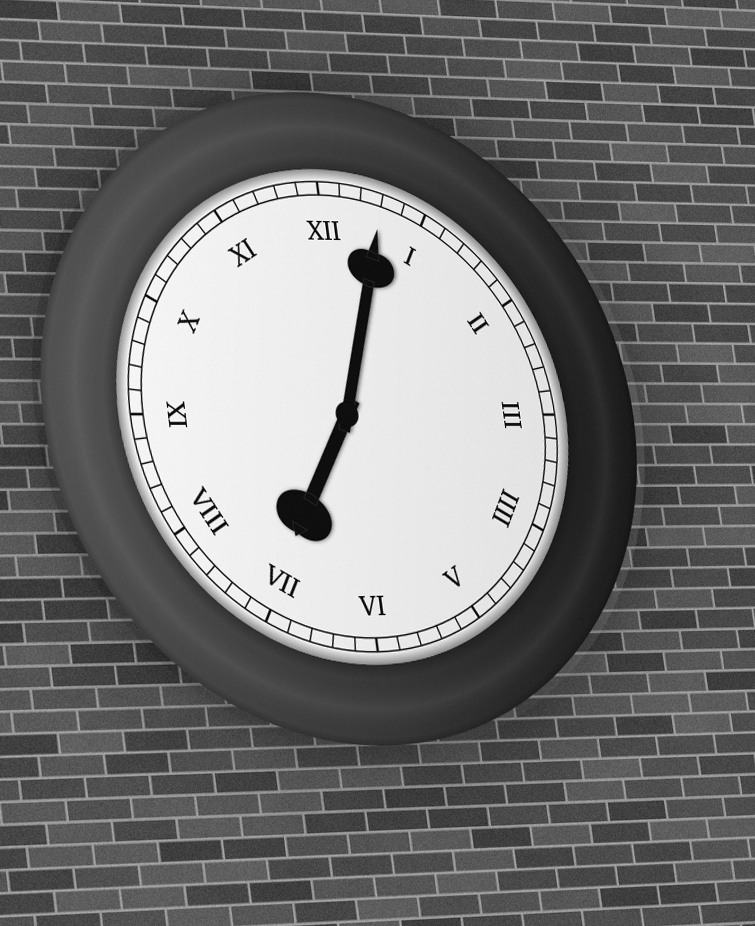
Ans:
7,03
